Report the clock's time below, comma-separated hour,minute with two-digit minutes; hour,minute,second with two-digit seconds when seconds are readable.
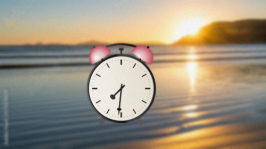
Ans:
7,31
